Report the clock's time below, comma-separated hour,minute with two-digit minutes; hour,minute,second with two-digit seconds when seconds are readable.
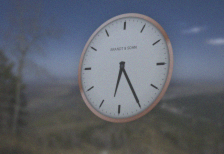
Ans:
6,25
